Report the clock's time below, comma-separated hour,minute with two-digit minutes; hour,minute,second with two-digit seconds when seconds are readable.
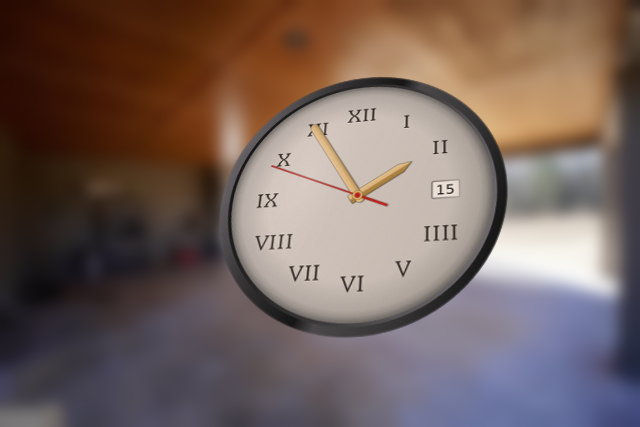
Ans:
1,54,49
